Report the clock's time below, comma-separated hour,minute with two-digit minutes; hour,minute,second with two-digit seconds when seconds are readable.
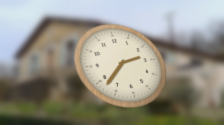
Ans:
2,38
